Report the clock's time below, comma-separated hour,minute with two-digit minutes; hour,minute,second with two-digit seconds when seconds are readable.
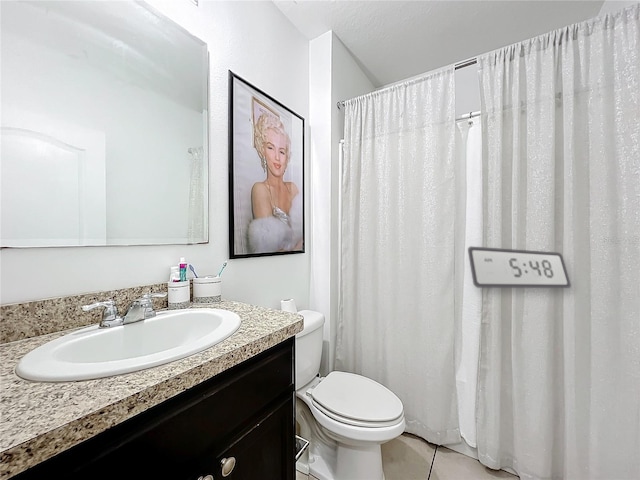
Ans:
5,48
